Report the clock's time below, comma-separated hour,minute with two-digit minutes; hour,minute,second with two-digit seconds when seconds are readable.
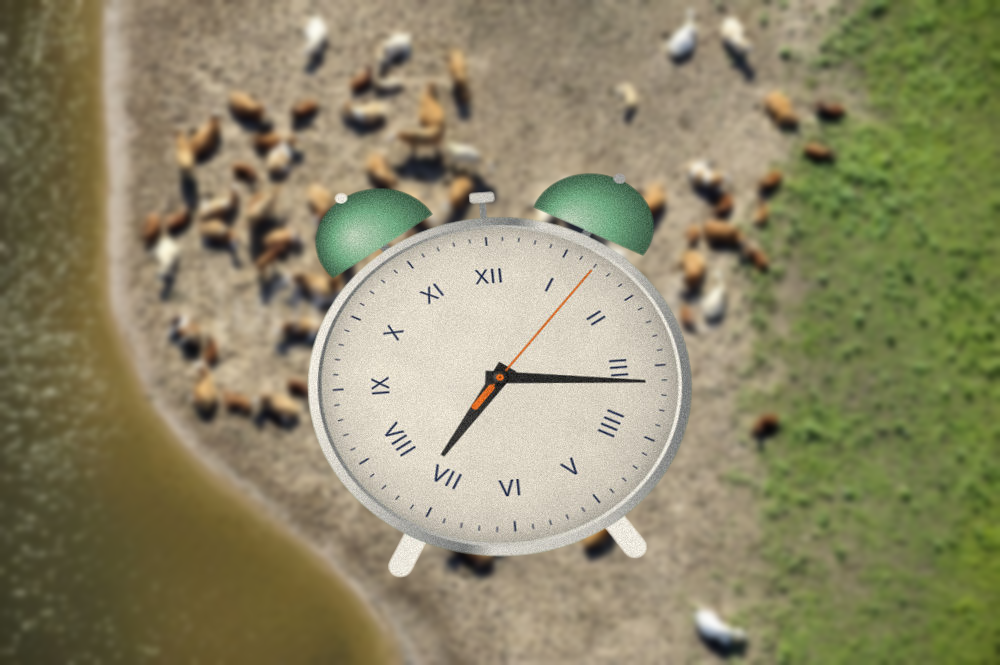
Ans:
7,16,07
